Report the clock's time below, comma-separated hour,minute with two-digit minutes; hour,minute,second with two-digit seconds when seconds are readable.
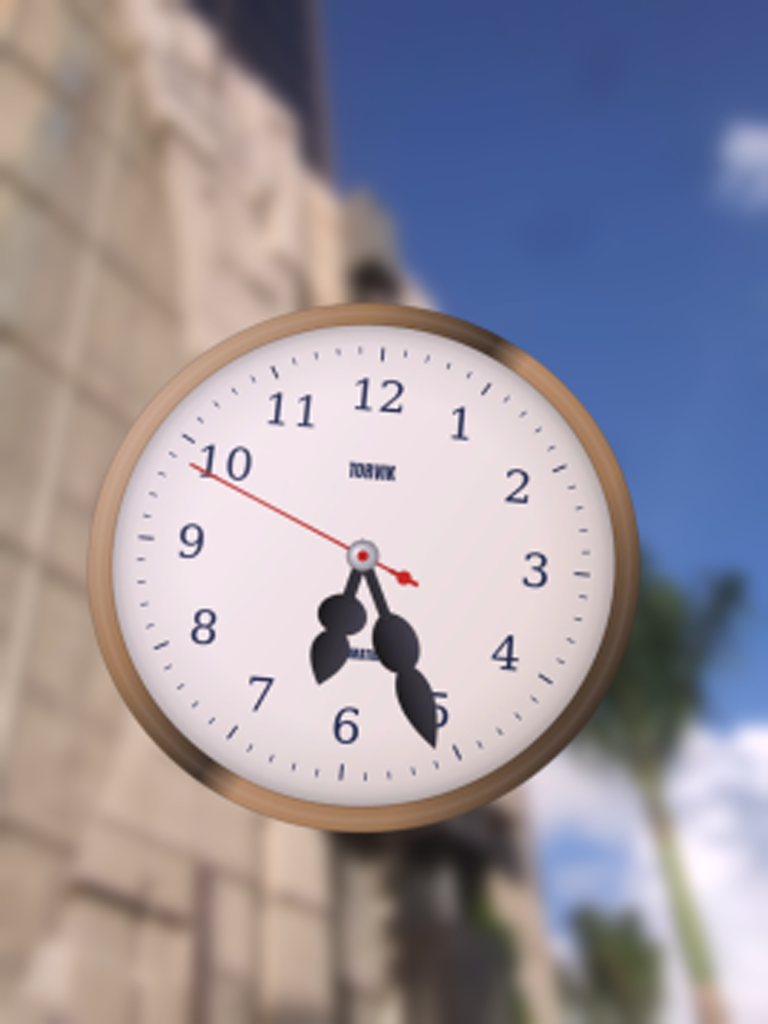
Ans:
6,25,49
